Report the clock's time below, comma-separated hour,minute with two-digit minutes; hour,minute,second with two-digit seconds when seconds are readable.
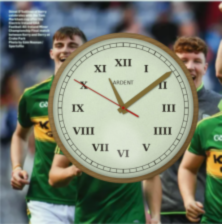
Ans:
11,08,50
